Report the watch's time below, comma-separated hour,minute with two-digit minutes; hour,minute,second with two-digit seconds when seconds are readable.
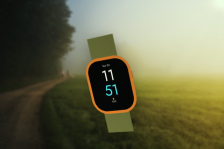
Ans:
11,51
